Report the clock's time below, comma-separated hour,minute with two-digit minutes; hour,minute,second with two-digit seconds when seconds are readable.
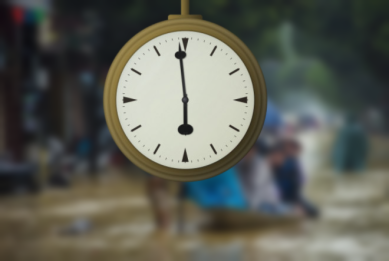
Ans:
5,59
